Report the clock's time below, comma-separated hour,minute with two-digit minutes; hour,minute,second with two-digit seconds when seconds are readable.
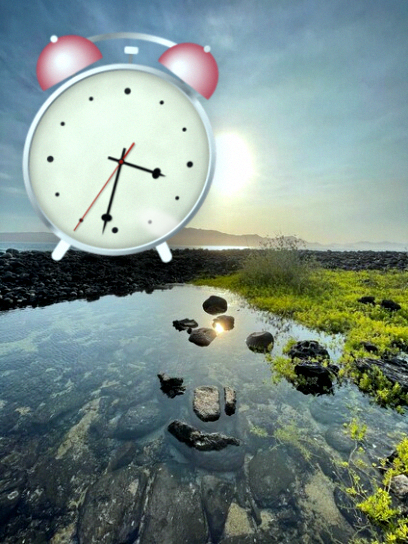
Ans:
3,31,35
